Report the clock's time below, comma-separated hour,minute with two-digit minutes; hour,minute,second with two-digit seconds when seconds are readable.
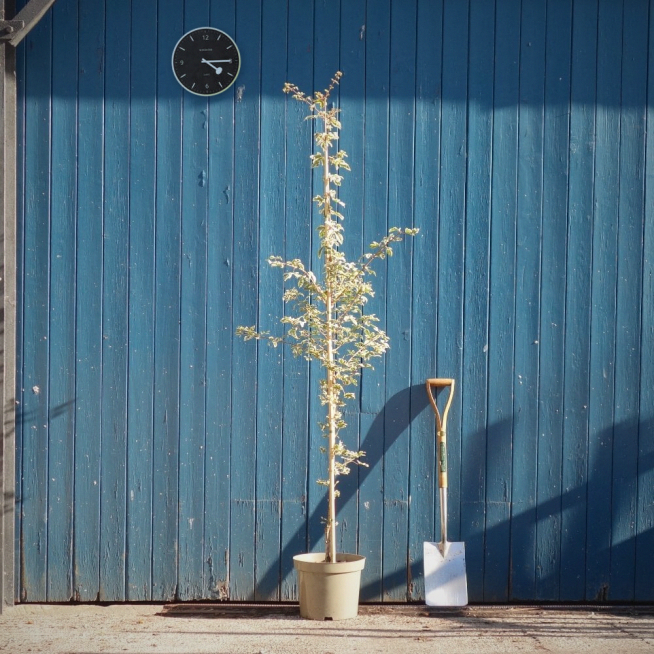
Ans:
4,15
